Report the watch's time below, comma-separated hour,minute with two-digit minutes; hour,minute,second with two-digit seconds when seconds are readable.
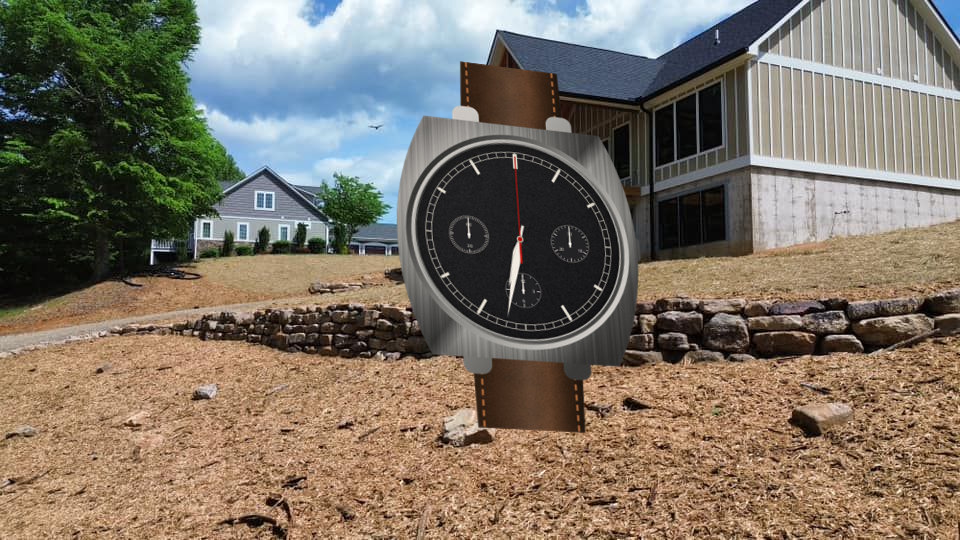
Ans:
6,32
